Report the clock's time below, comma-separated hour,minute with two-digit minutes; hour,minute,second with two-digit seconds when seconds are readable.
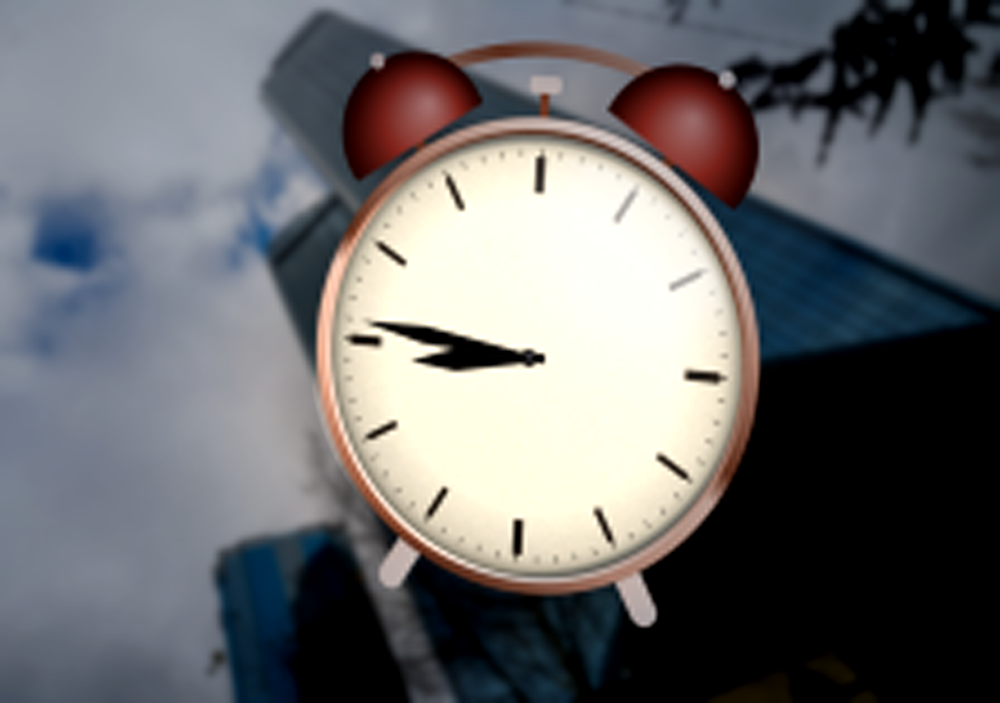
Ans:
8,46
